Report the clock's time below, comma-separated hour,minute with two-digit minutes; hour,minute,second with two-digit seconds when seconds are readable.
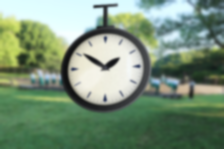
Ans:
1,51
